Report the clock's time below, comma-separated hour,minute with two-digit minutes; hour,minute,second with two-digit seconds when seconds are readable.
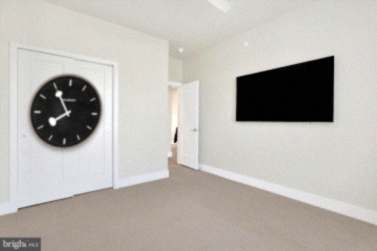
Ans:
7,55
